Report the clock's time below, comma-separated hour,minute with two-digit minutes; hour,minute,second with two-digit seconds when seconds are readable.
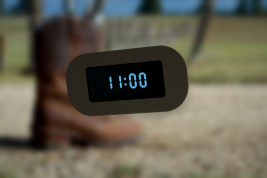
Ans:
11,00
